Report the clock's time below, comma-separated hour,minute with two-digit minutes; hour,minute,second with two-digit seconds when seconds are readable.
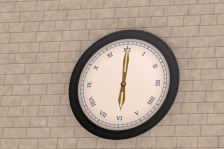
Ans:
6,00
